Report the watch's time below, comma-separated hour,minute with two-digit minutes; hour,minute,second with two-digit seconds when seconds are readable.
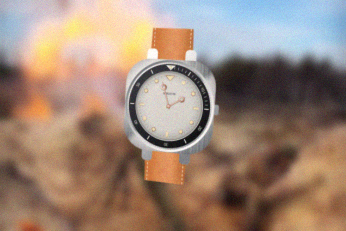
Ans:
1,57
